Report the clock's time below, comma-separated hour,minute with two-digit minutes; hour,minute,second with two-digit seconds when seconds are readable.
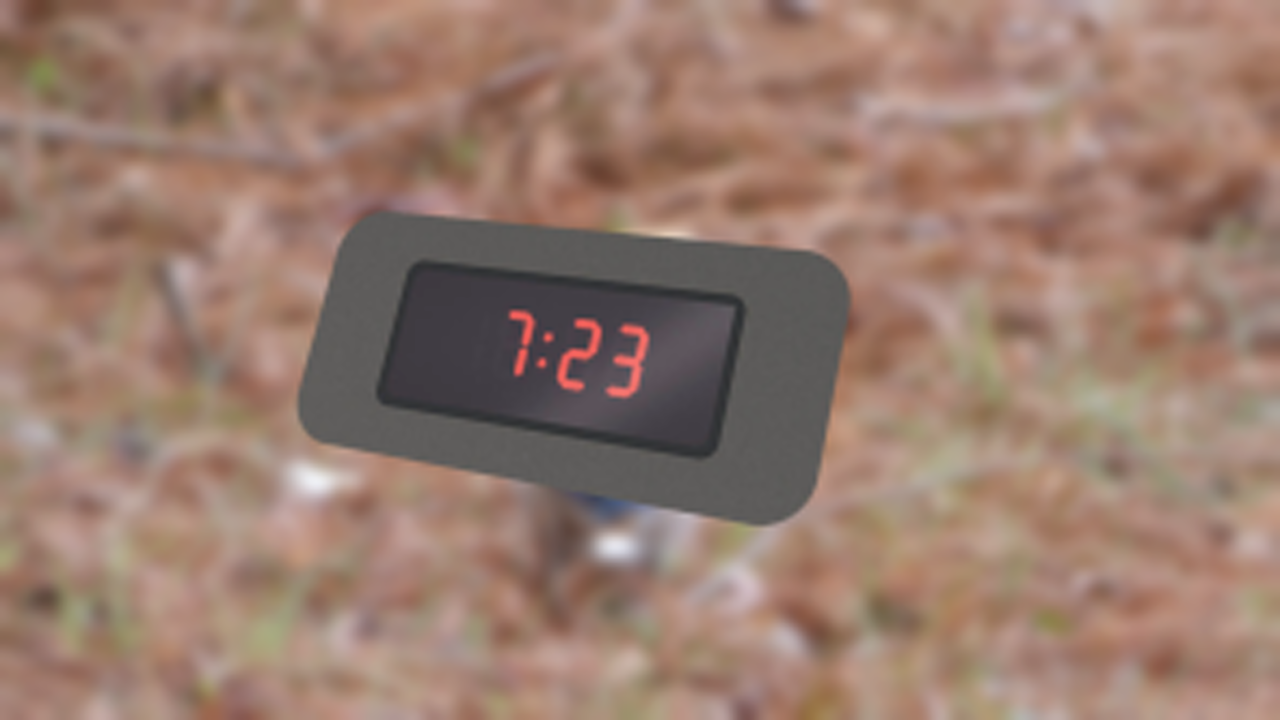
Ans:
7,23
